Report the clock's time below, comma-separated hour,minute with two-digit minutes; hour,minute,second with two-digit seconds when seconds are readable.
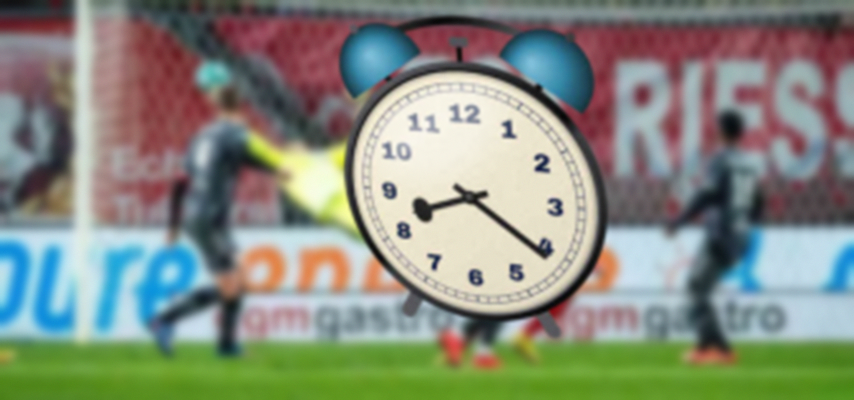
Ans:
8,21
